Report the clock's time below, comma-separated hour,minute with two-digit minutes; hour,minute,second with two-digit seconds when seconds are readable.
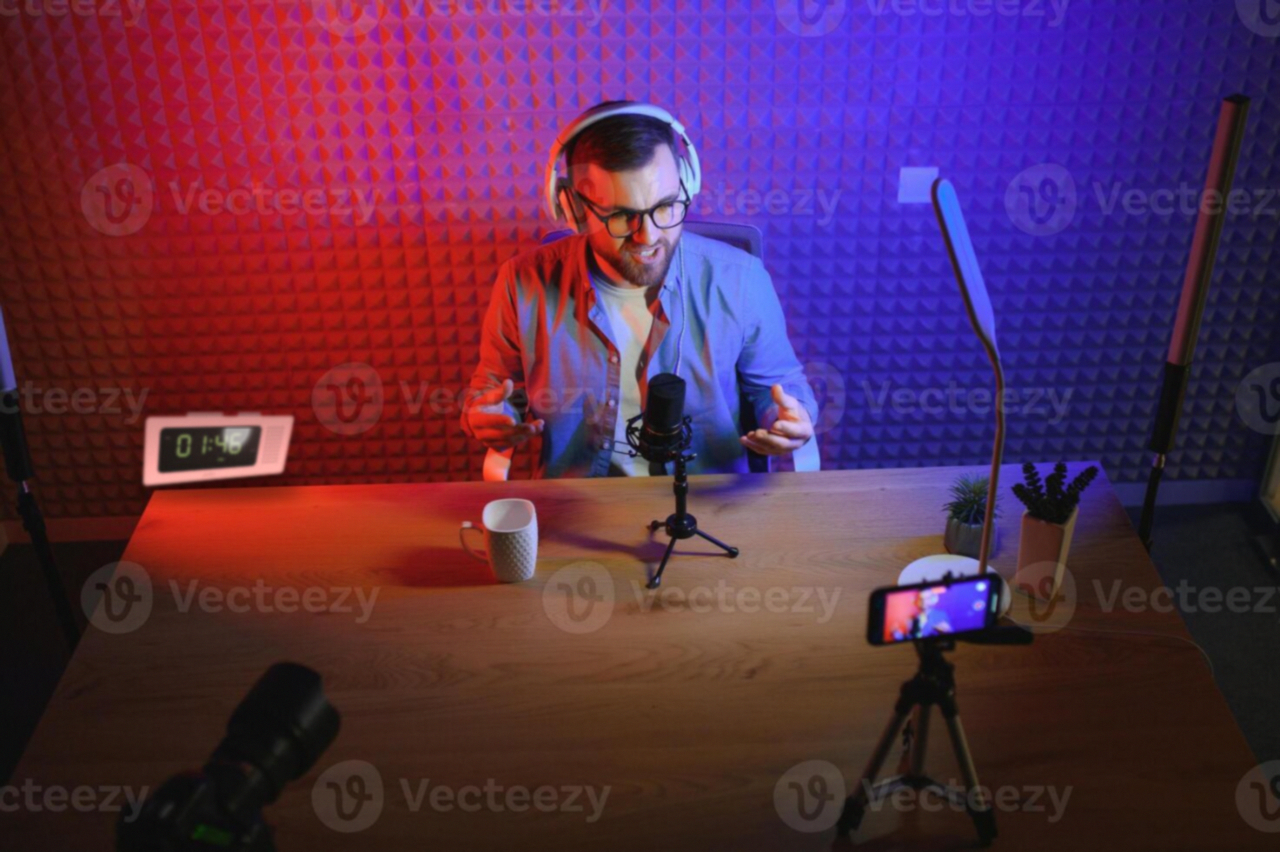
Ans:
1,46
